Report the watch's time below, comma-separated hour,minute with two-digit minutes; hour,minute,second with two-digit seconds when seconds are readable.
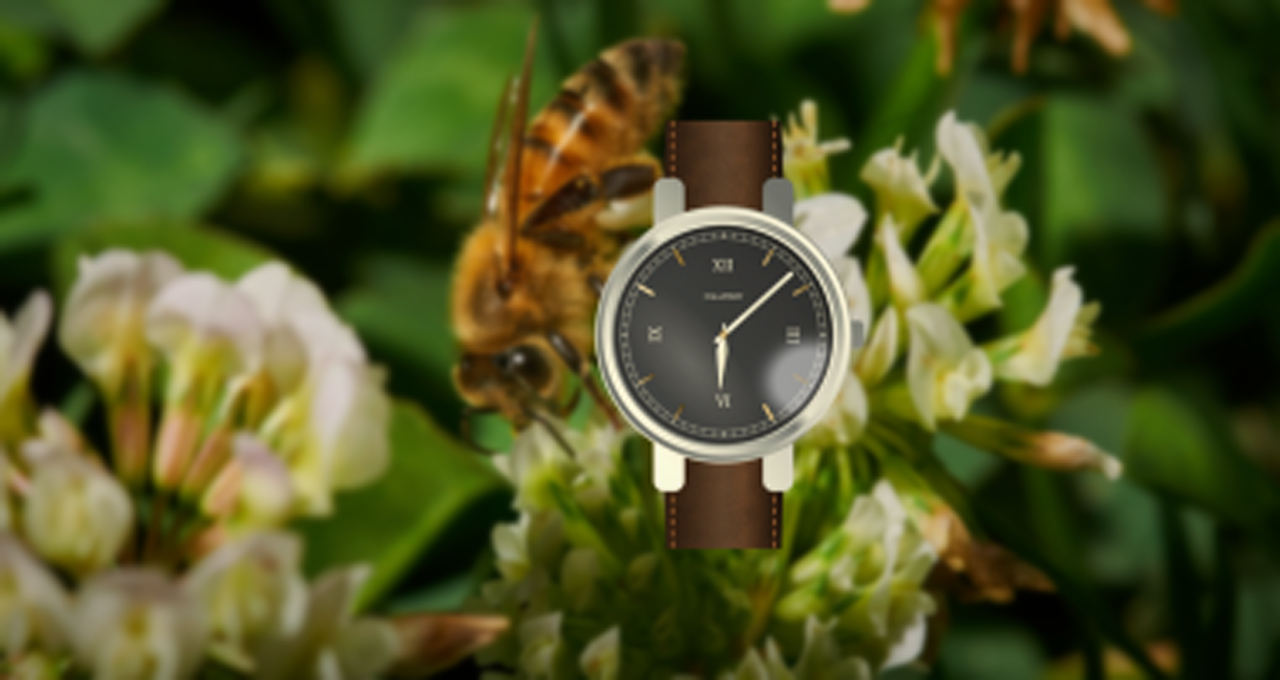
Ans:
6,08
